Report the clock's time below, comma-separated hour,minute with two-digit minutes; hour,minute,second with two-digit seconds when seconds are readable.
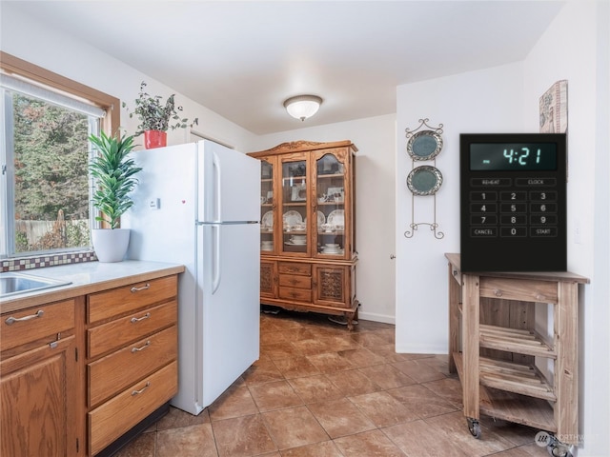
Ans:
4,21
